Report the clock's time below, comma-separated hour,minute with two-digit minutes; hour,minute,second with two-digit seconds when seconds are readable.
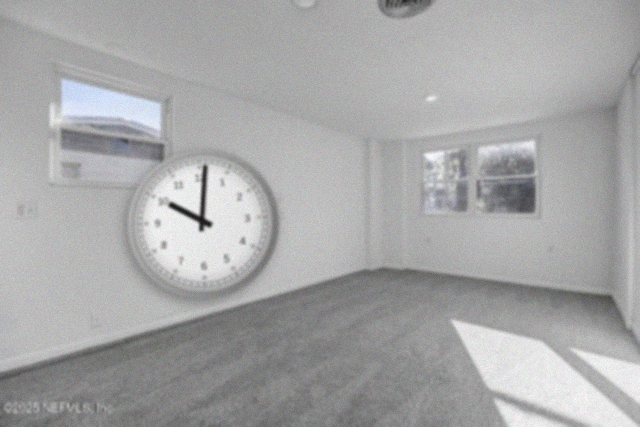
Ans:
10,01
